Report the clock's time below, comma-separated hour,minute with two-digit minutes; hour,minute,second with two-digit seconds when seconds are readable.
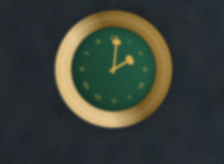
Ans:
2,01
